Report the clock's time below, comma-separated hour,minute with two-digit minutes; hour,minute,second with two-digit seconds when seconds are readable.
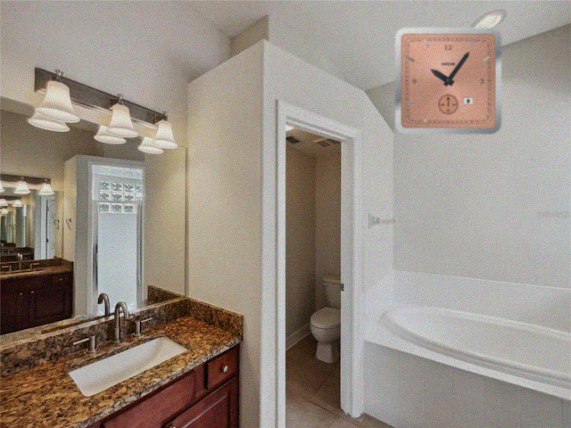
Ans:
10,06
